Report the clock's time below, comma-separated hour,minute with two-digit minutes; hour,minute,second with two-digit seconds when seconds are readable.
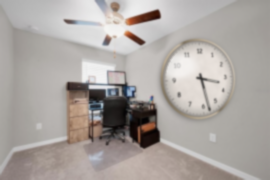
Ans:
3,28
